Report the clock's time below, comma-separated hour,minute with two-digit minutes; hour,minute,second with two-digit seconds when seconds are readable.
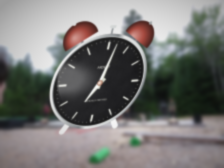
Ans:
7,02
